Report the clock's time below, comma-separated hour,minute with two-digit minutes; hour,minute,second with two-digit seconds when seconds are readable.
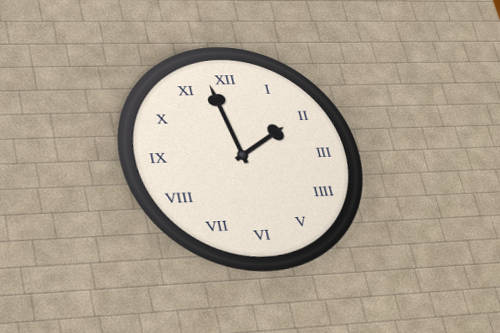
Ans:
1,58
